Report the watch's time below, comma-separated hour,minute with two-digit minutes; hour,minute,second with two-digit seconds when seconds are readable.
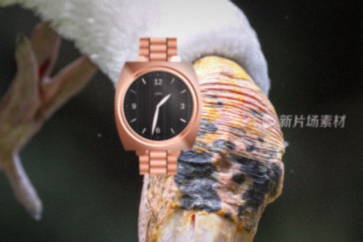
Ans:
1,32
